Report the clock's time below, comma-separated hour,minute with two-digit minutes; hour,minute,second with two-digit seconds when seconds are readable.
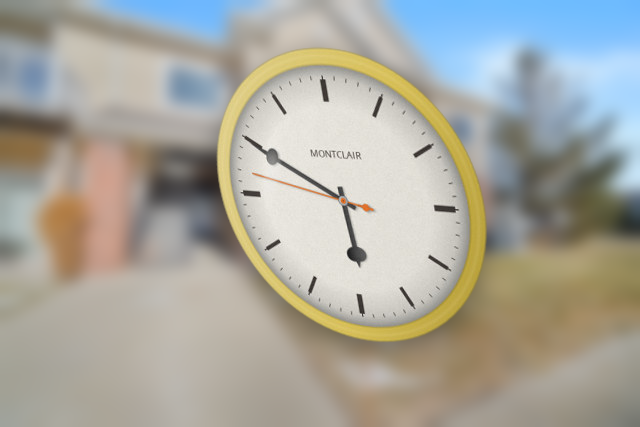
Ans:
5,49,47
